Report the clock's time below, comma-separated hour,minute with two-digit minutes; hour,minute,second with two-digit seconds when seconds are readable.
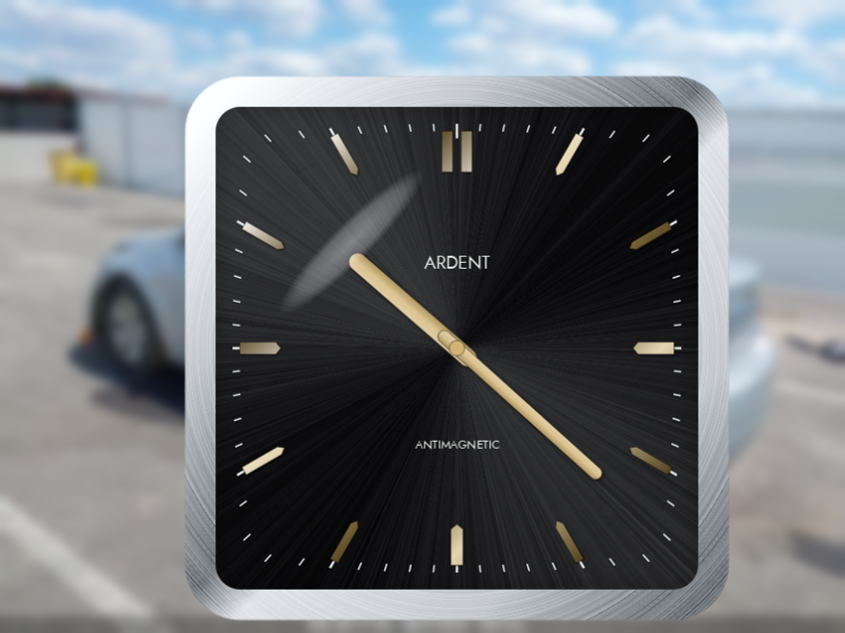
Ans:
10,22
